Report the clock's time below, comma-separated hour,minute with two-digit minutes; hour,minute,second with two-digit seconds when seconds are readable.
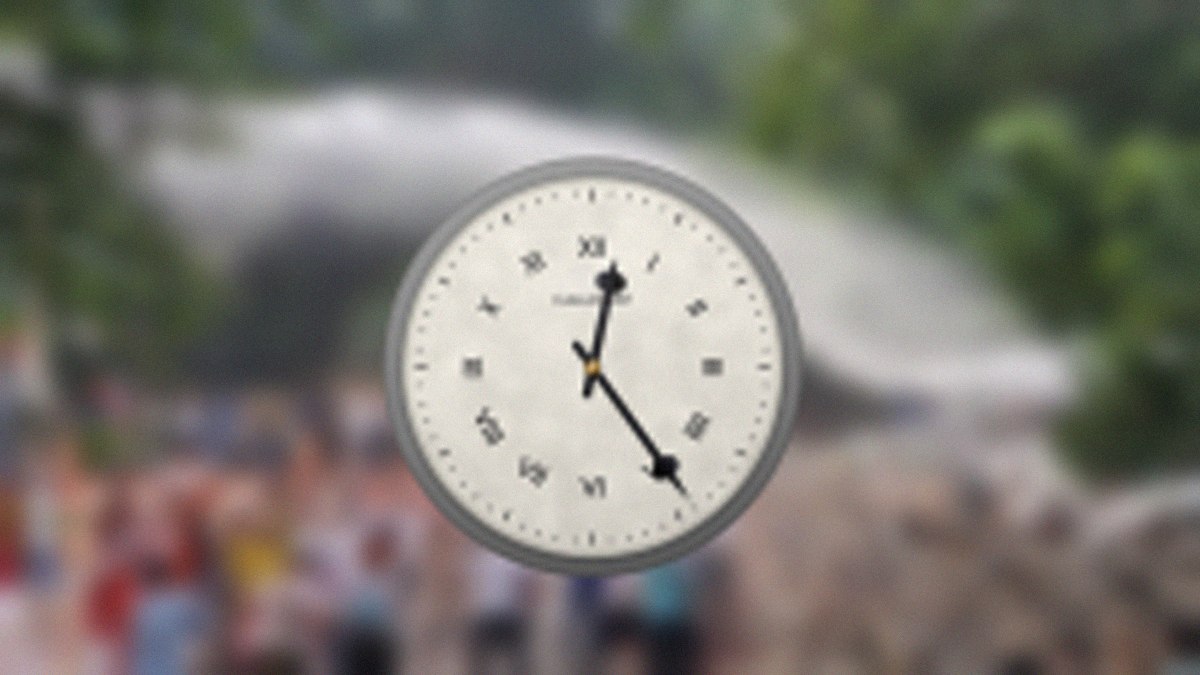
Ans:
12,24
